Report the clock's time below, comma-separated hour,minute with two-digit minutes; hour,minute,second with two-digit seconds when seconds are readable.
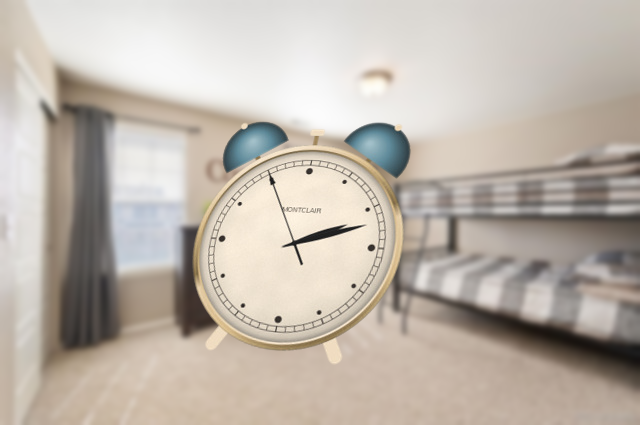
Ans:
2,11,55
